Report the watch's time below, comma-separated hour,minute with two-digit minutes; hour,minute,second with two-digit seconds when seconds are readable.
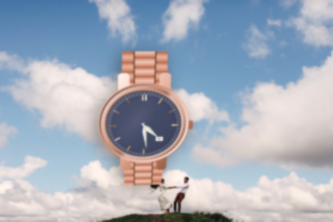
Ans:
4,29
